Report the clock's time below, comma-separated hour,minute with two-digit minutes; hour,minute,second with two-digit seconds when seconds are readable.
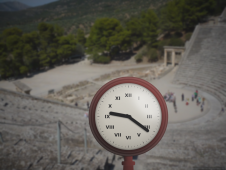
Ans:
9,21
